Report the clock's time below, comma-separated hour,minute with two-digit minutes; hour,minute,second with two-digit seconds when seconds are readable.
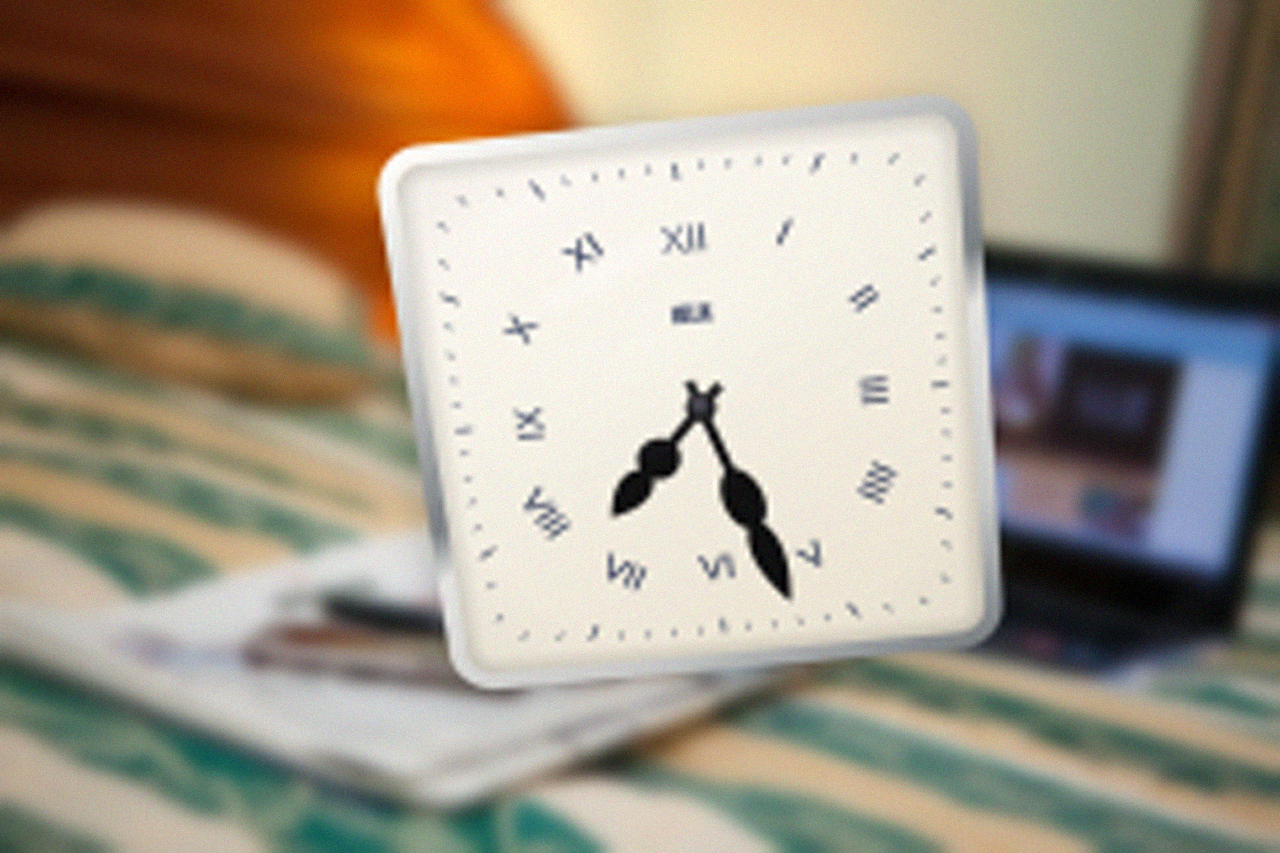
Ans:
7,27
